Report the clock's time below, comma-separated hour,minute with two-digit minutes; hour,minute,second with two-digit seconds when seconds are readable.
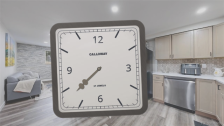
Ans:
7,38
